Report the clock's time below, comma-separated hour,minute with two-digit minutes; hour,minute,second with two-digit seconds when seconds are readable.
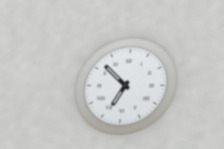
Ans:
6,52
